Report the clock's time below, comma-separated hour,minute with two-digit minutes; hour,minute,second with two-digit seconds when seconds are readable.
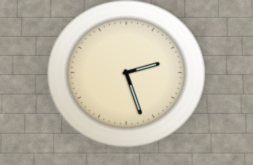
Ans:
2,27
